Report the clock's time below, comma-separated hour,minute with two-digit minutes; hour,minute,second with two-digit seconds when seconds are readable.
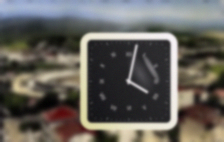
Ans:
4,02
